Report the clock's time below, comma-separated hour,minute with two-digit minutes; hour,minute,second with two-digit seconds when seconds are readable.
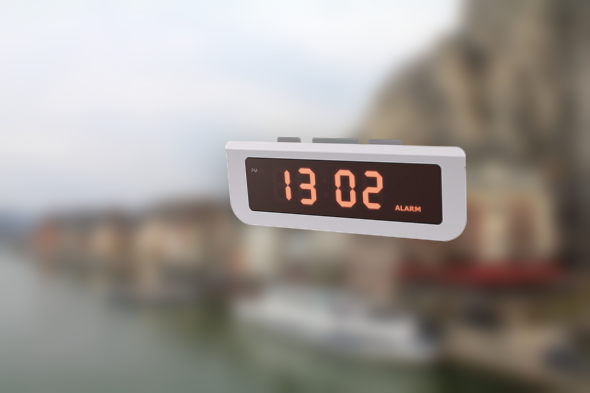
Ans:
13,02
